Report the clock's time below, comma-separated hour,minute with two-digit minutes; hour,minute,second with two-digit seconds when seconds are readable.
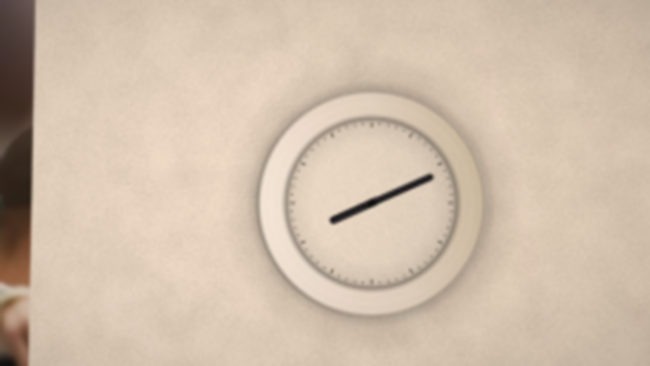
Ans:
8,11
